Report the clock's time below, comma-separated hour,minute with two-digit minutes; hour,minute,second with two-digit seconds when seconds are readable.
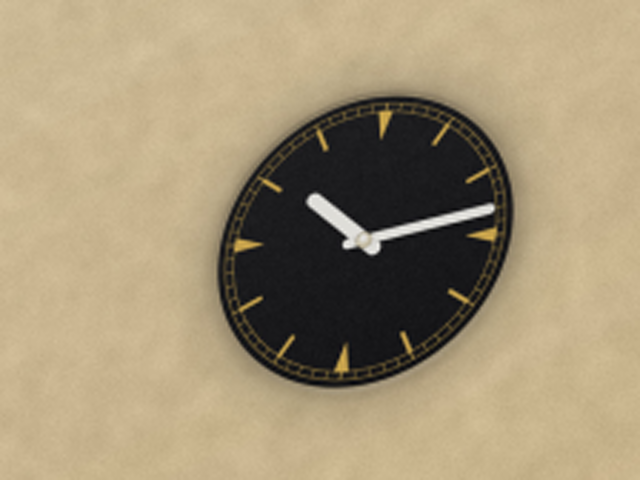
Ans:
10,13
